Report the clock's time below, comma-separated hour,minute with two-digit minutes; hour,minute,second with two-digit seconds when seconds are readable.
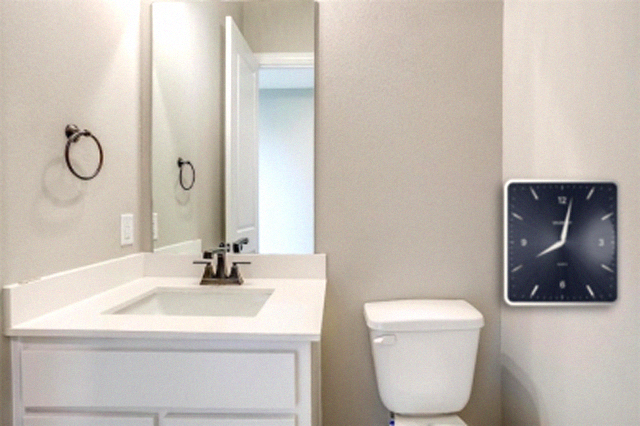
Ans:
8,02
